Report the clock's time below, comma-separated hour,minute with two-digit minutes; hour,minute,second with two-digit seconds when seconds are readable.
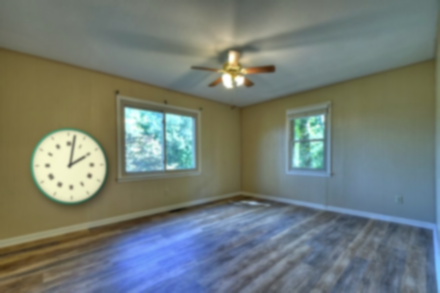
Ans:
2,02
